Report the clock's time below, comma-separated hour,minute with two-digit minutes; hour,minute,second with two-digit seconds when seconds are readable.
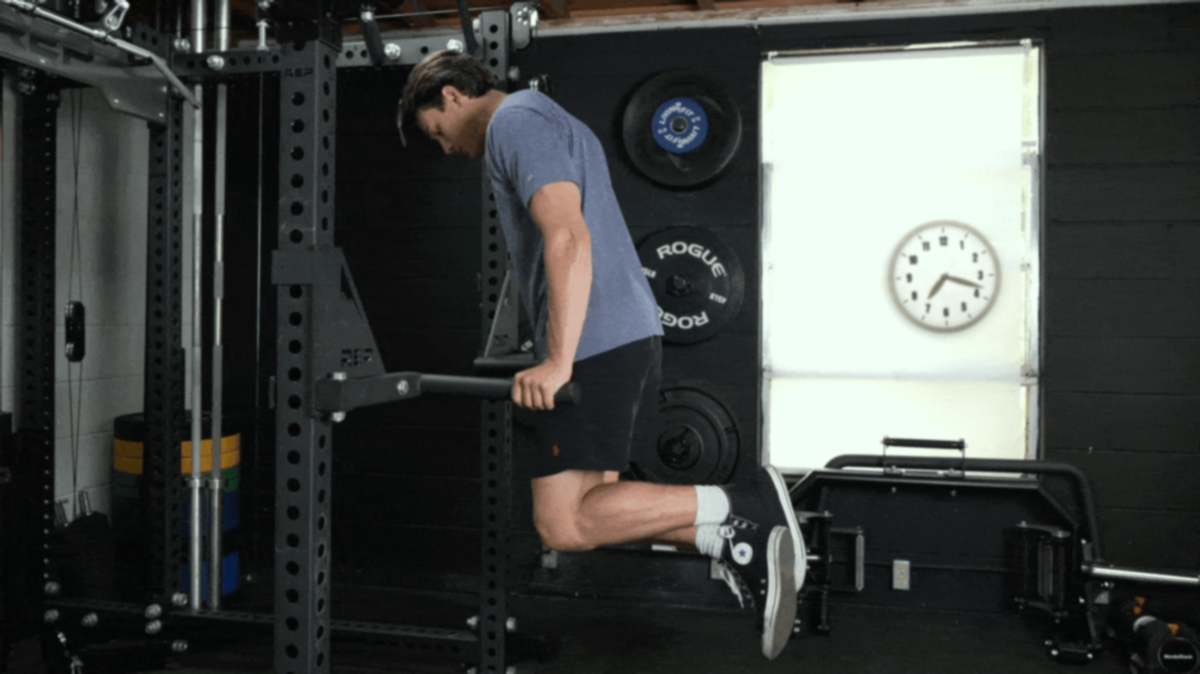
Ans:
7,18
